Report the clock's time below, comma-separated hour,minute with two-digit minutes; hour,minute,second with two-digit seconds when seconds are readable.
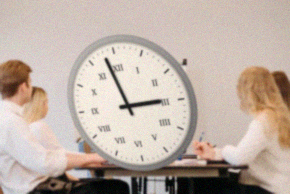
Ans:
2,58
